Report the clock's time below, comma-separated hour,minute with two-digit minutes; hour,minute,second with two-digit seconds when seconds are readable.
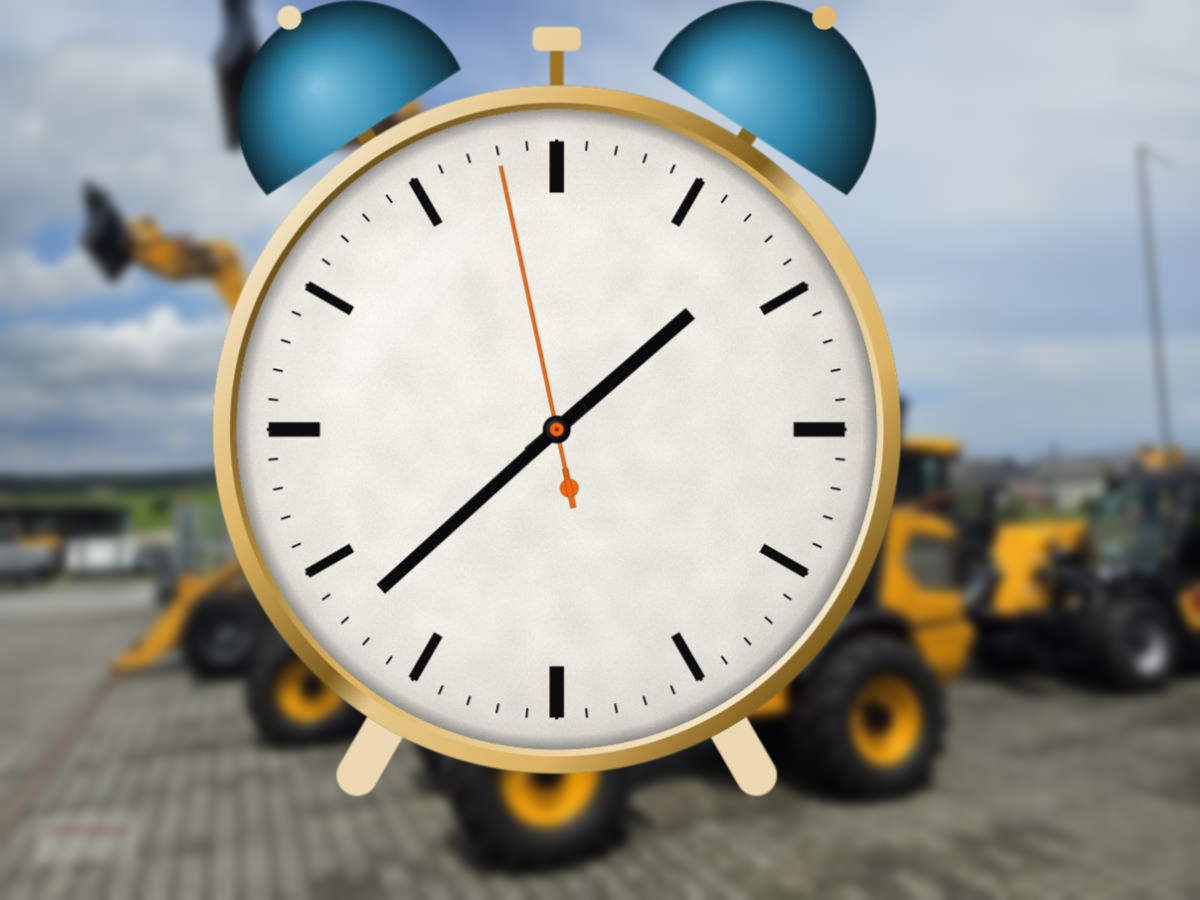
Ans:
1,37,58
